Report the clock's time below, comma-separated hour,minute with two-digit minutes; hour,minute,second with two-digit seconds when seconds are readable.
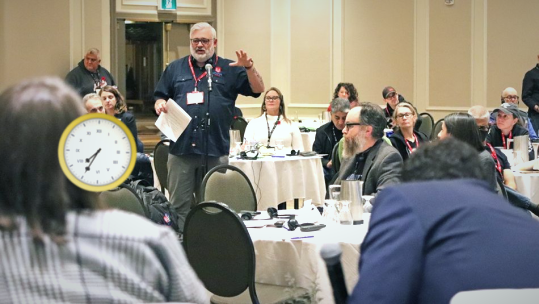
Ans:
7,35
